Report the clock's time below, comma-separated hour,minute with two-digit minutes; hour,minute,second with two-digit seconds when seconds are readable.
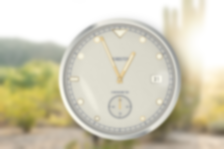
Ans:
12,56
